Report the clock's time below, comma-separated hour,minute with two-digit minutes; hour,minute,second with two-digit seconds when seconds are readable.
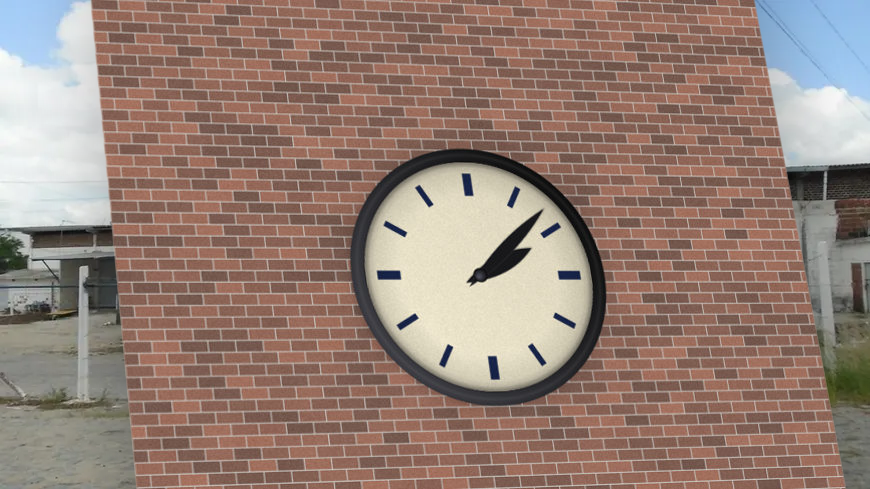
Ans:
2,08
